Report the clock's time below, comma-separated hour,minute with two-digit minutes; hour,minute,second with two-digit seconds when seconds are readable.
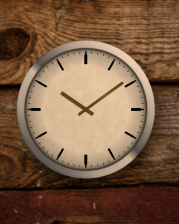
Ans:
10,09
